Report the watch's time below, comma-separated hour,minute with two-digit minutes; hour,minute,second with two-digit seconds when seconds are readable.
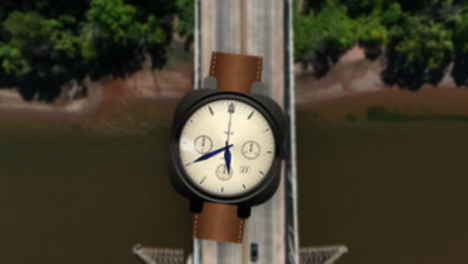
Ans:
5,40
